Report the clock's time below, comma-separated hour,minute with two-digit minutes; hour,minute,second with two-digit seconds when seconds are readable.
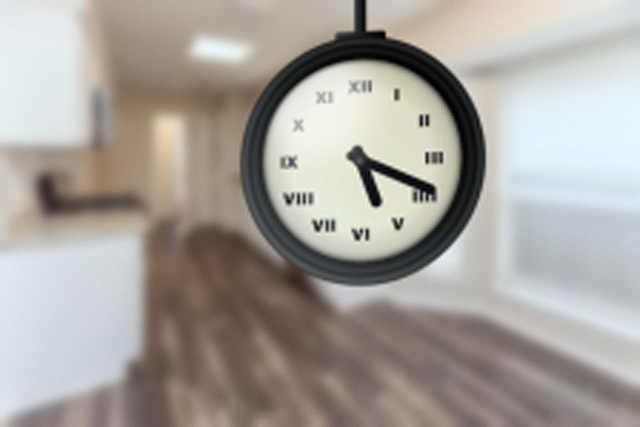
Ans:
5,19
